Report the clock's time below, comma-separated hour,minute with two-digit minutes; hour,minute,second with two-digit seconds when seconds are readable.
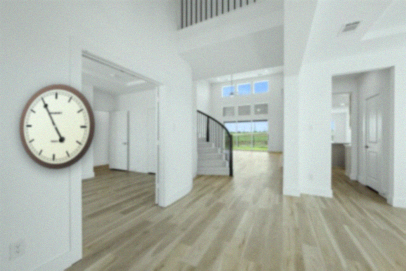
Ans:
4,55
